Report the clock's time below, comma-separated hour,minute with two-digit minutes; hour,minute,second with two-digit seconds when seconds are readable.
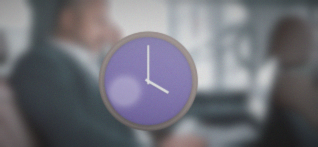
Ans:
4,00
